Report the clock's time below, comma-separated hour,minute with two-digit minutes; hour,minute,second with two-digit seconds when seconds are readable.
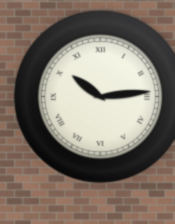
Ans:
10,14
